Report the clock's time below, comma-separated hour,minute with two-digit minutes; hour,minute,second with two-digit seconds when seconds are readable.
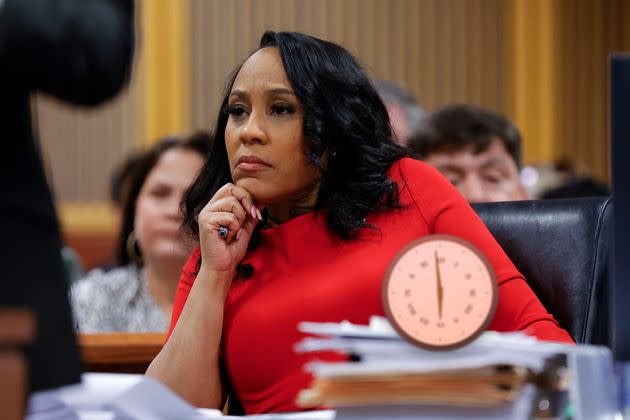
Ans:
5,59
